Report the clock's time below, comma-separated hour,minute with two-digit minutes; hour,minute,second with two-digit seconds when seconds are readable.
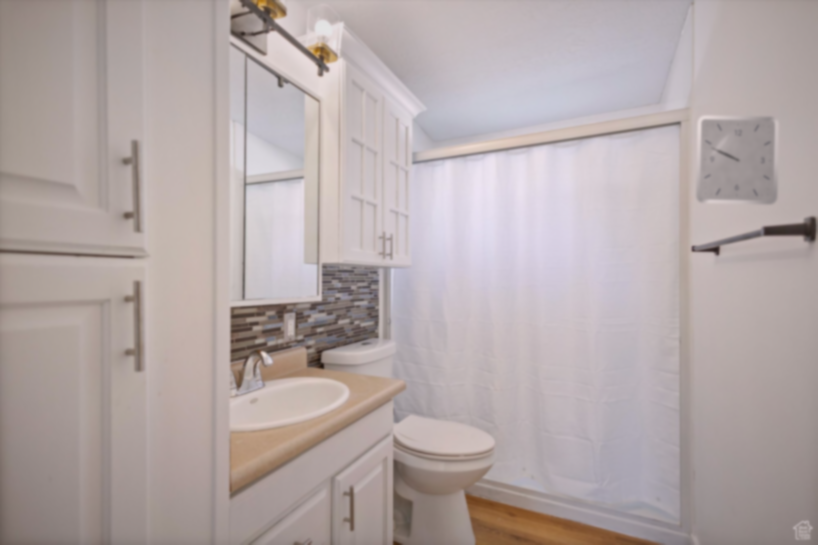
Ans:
9,49
